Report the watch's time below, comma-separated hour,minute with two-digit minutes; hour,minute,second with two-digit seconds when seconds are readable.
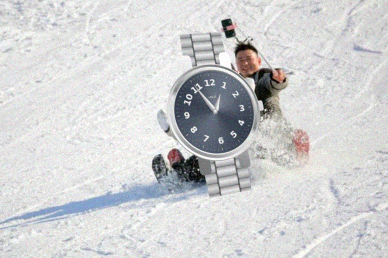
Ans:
12,55
